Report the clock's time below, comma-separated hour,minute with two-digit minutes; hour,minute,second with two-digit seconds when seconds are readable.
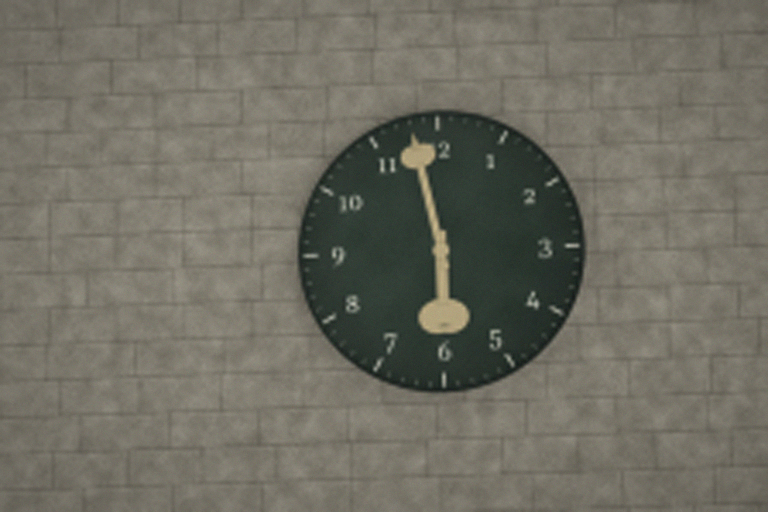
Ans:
5,58
